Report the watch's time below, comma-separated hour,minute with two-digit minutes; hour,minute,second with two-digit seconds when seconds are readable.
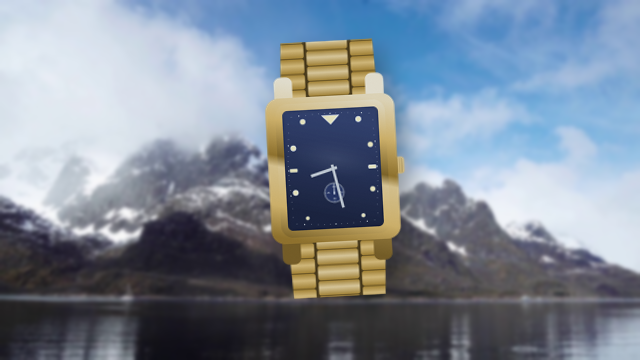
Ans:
8,28
